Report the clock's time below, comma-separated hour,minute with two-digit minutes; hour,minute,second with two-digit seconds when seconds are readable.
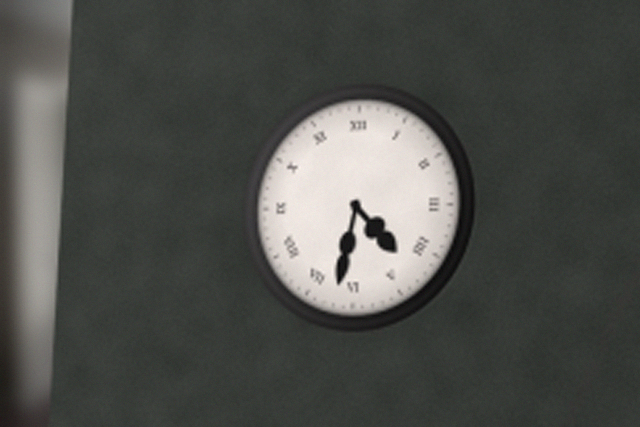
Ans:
4,32
